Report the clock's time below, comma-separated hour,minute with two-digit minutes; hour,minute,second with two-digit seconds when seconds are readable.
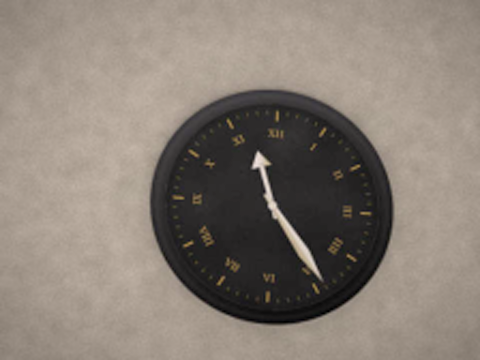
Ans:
11,24
